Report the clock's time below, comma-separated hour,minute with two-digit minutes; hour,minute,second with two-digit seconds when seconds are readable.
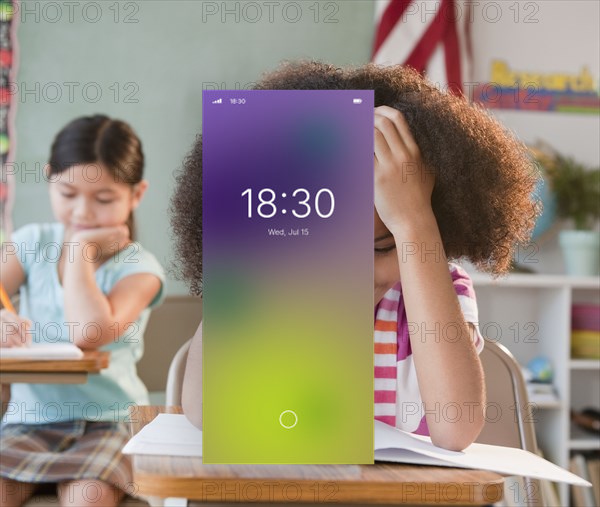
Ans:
18,30
